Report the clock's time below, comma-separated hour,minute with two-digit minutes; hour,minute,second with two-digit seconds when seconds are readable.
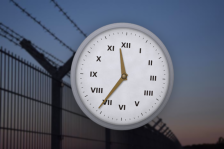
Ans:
11,36
